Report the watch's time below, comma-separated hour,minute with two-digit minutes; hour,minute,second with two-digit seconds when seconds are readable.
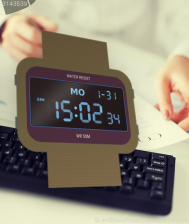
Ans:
15,02,34
